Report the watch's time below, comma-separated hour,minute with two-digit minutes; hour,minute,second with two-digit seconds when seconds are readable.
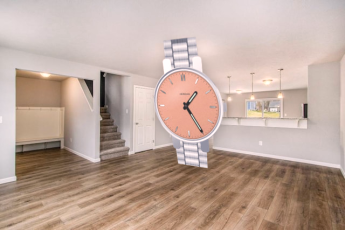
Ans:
1,25
